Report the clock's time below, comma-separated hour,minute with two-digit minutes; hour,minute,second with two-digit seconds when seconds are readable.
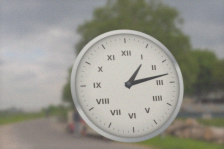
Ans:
1,13
